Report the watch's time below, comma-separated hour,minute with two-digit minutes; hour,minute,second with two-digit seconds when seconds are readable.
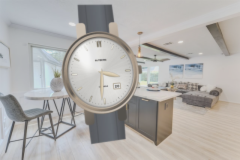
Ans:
3,31
